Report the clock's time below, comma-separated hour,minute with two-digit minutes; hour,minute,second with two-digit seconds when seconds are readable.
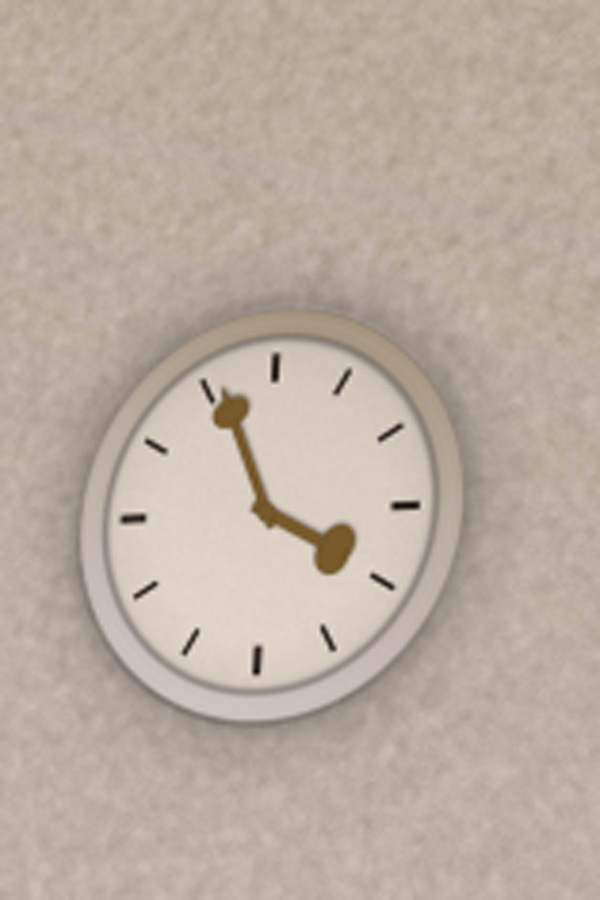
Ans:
3,56
